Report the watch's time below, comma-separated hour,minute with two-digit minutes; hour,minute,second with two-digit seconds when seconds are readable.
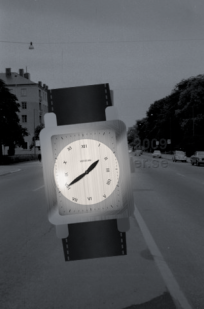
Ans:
1,40
